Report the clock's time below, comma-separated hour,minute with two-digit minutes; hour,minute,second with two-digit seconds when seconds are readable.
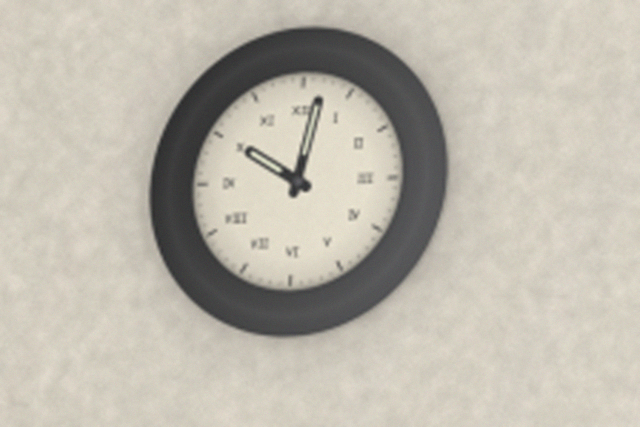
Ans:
10,02
